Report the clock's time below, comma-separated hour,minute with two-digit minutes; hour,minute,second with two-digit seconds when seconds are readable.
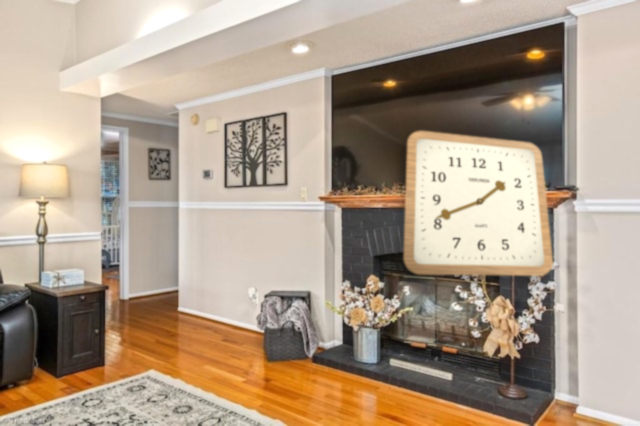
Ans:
1,41
